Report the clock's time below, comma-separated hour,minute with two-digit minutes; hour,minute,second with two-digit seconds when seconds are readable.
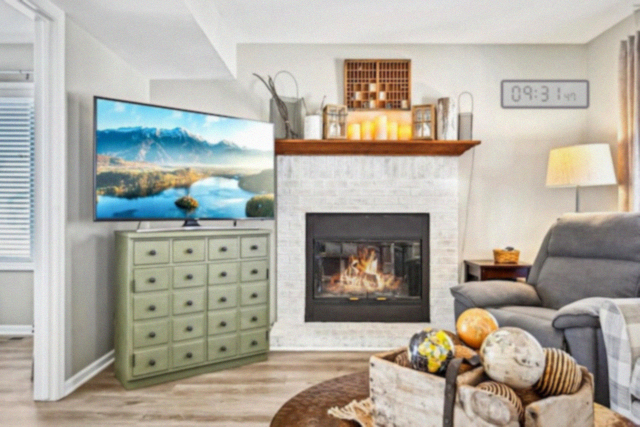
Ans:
9,31
